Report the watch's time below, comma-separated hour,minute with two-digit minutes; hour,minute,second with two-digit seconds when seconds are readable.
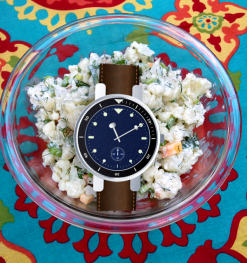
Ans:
11,10
